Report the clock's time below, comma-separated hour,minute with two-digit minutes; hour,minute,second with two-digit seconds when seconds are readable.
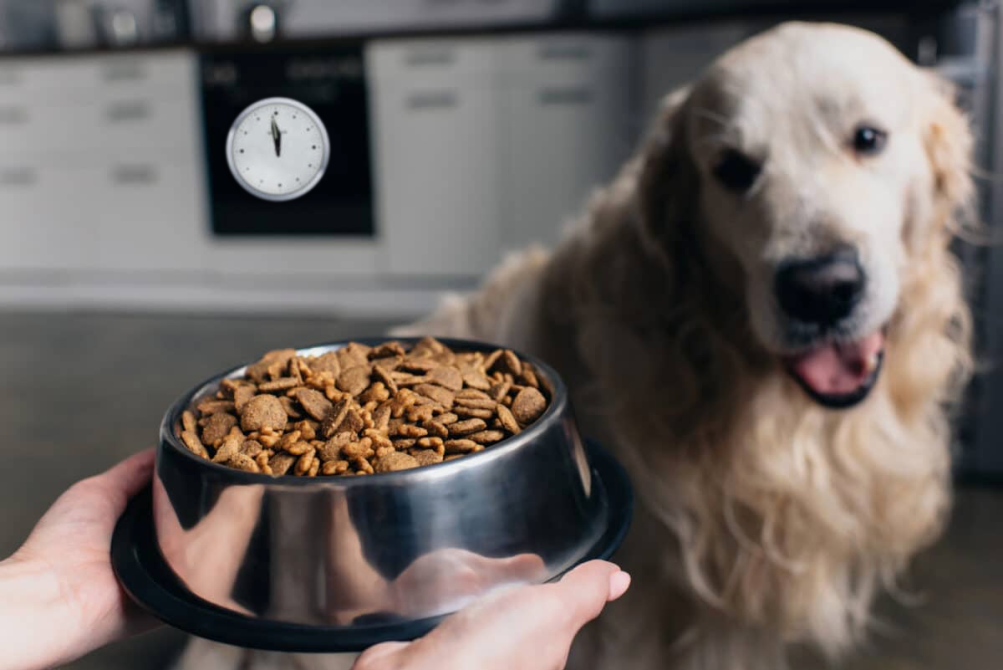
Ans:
11,59
